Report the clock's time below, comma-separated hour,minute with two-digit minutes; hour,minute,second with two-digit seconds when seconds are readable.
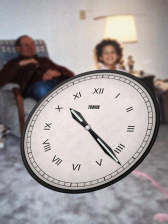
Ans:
10,22
